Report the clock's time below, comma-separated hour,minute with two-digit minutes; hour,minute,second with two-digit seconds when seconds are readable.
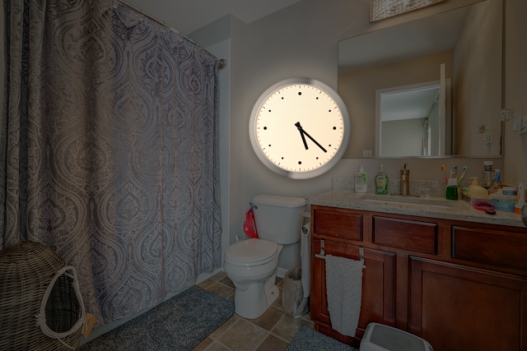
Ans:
5,22
